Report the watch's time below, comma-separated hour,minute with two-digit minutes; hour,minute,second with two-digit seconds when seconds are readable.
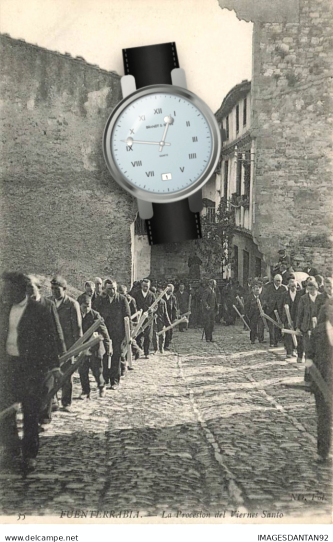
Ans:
12,47
